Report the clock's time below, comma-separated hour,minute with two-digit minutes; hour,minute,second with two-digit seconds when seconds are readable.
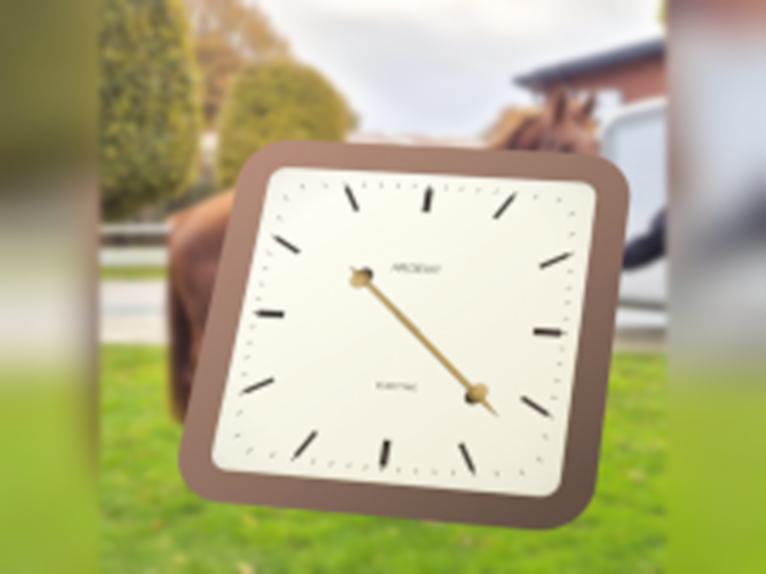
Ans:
10,22
